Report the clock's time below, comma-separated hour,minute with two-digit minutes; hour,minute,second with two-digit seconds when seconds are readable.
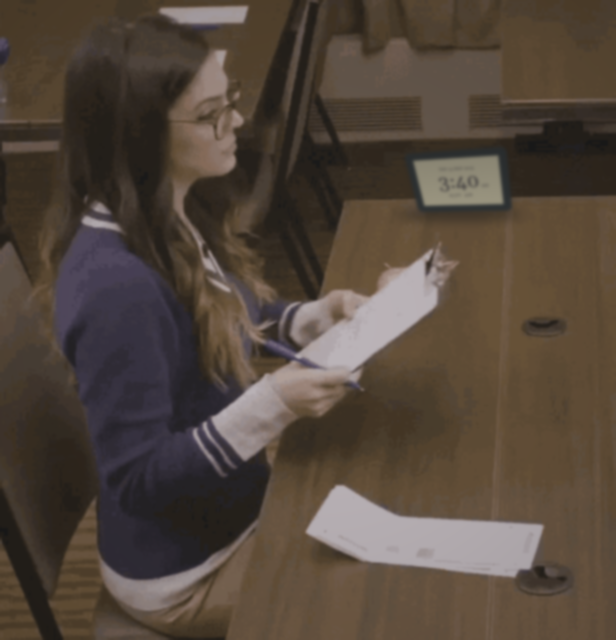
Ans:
3,40
